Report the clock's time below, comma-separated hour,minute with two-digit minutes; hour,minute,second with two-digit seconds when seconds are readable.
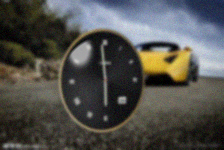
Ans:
5,59
